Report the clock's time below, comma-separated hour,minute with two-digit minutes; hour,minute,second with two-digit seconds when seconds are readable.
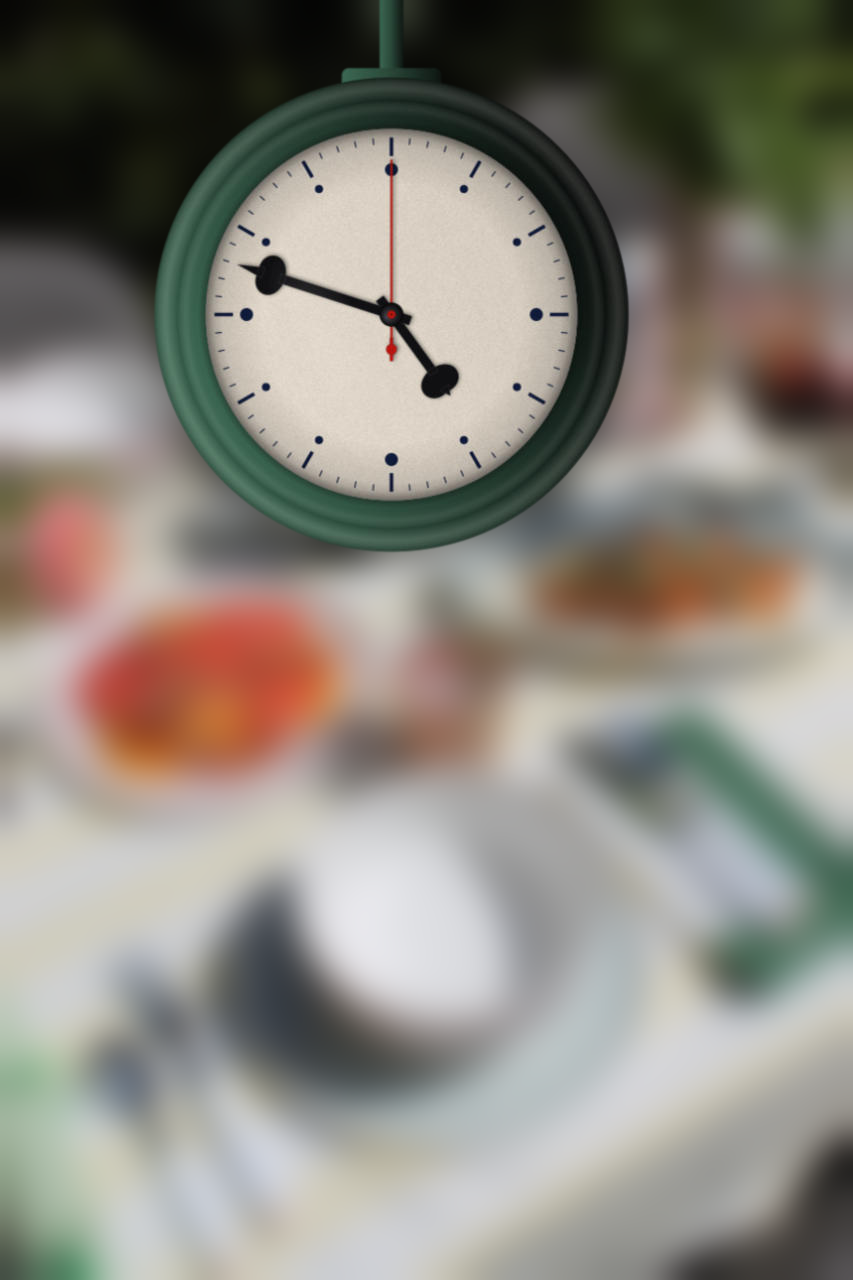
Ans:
4,48,00
